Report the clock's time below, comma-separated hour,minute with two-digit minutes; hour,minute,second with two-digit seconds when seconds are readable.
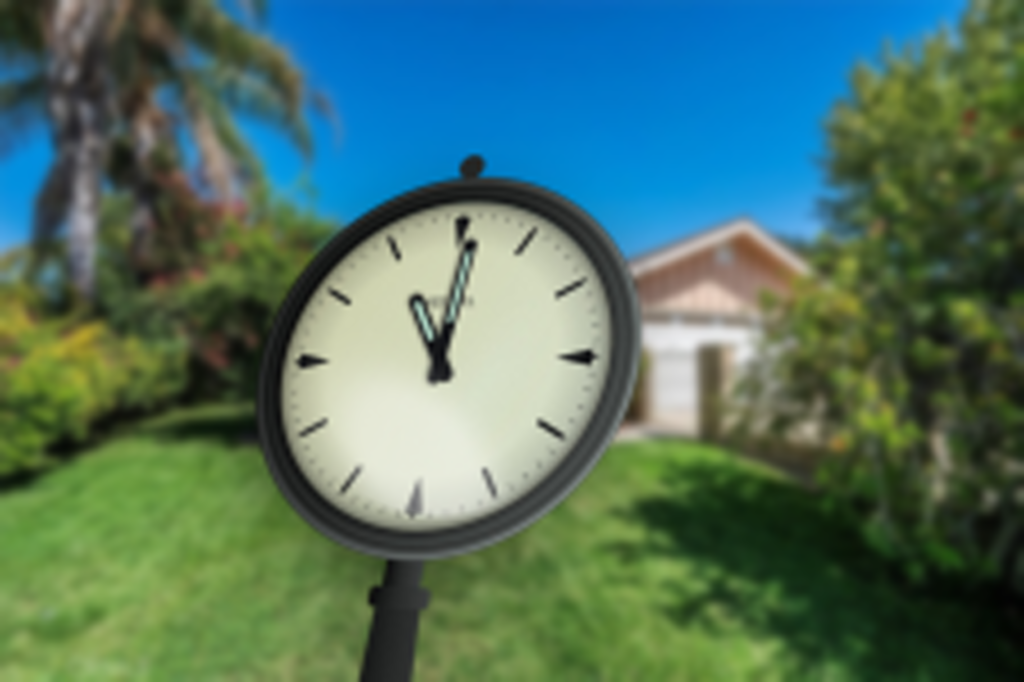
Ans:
11,01
